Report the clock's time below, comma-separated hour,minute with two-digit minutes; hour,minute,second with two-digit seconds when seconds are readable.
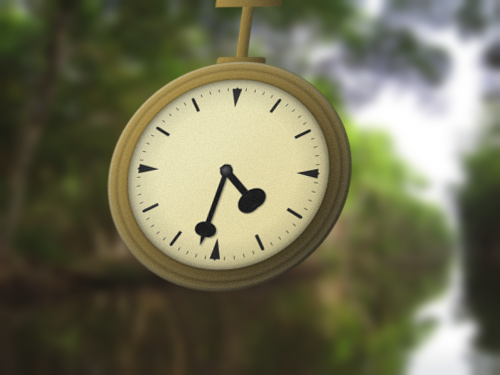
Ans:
4,32
